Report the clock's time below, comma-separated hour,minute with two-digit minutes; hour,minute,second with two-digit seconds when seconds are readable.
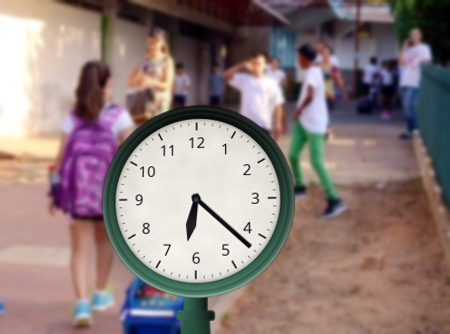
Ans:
6,22
